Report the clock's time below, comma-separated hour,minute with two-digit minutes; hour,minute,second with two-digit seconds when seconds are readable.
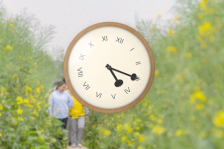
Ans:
4,15
